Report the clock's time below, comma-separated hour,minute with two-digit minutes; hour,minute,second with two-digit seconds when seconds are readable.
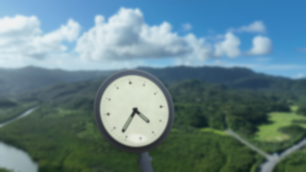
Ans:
4,37
